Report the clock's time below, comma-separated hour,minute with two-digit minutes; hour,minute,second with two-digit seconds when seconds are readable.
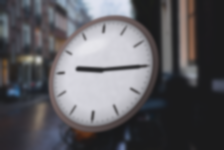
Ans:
9,15
